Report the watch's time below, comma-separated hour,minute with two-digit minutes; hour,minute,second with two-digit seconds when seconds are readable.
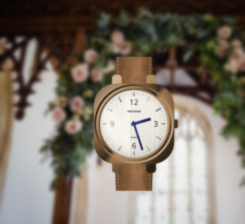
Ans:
2,27
